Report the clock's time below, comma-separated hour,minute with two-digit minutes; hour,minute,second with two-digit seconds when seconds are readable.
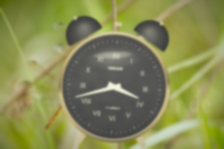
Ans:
3,42
